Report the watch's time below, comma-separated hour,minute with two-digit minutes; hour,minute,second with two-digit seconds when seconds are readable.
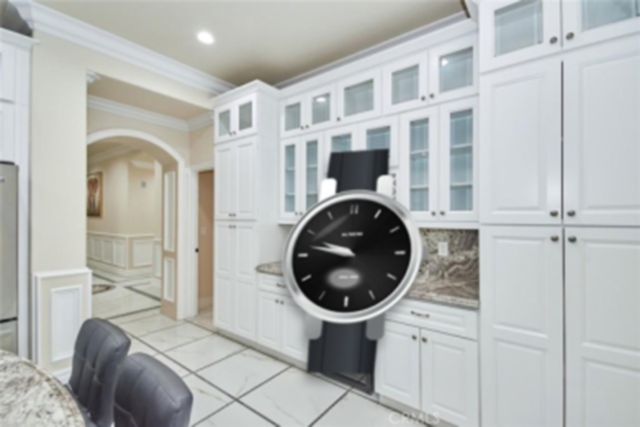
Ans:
9,47
